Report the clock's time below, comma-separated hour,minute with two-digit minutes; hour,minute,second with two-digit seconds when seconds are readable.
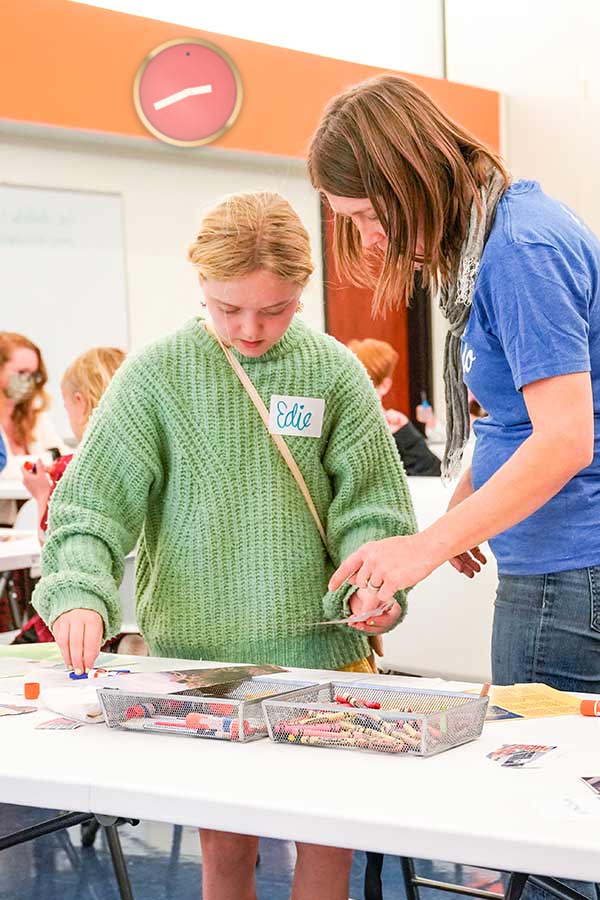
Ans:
2,41
